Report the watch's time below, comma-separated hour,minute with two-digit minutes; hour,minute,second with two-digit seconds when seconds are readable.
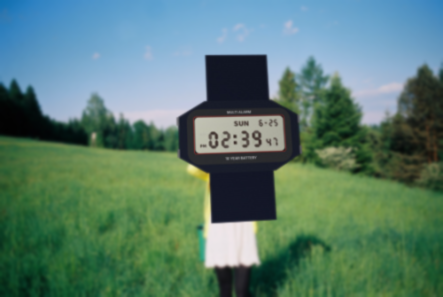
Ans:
2,39
